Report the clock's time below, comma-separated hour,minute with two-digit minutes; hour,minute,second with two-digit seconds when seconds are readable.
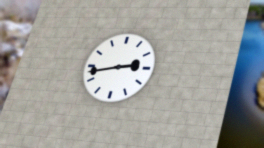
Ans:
2,43
